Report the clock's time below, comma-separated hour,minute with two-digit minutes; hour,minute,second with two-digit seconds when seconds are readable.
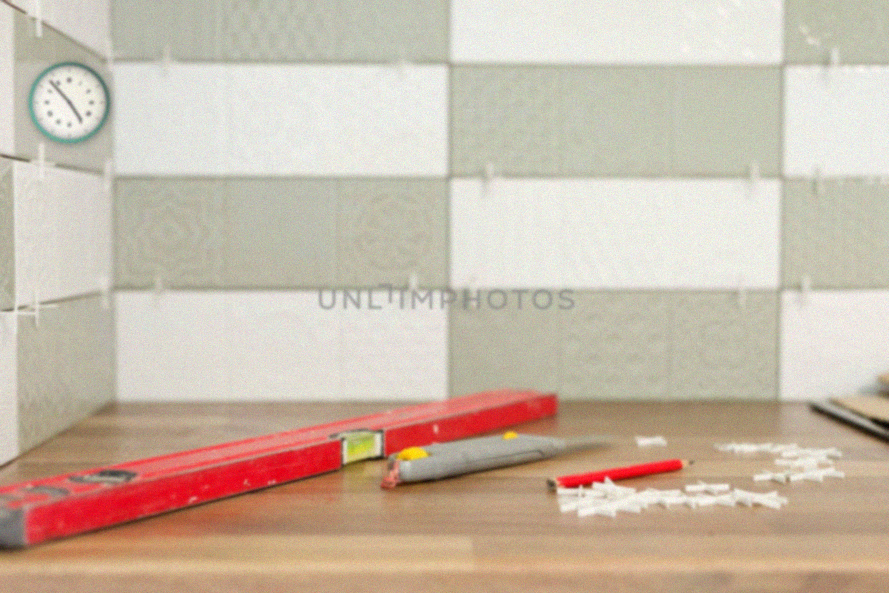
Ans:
4,53
